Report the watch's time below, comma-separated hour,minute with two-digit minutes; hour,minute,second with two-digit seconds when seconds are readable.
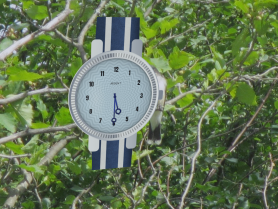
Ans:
5,30
